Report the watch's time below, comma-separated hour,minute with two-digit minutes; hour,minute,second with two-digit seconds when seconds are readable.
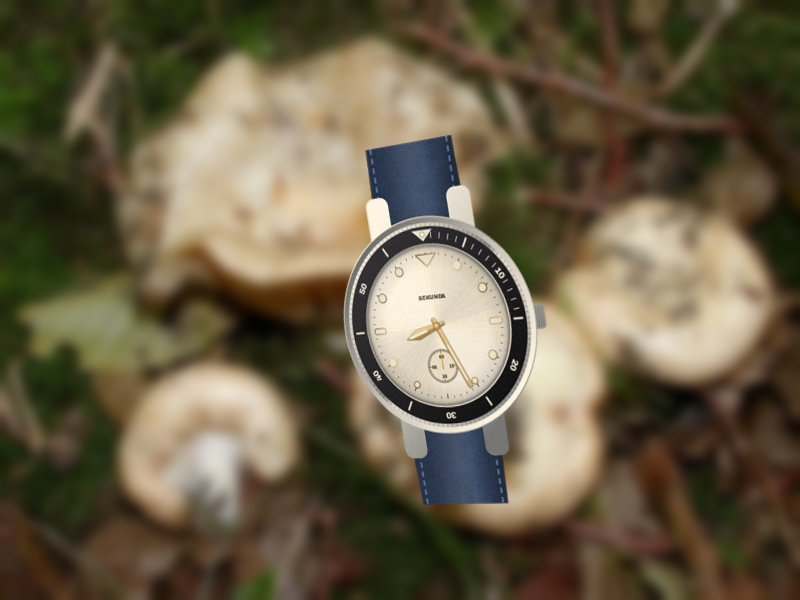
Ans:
8,26
